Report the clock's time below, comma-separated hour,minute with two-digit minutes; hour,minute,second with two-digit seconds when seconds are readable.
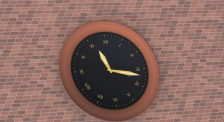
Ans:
11,17
